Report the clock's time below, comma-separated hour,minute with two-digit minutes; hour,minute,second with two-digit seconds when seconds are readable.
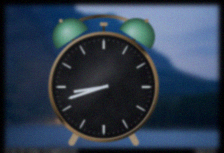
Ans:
8,42
